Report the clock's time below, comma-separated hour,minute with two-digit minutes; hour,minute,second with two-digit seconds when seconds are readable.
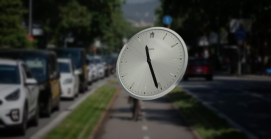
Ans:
11,26
